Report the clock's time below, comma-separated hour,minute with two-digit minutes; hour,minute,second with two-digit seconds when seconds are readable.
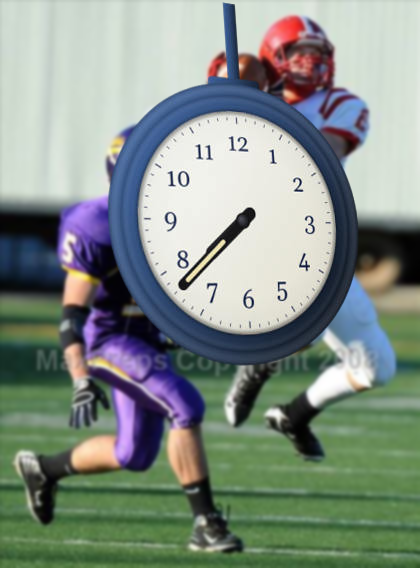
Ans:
7,38
